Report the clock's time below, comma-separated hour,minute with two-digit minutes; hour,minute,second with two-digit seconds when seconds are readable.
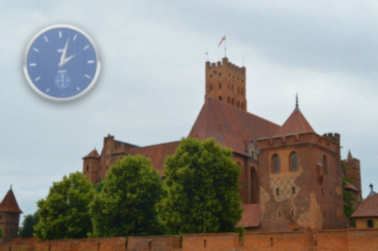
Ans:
2,03
